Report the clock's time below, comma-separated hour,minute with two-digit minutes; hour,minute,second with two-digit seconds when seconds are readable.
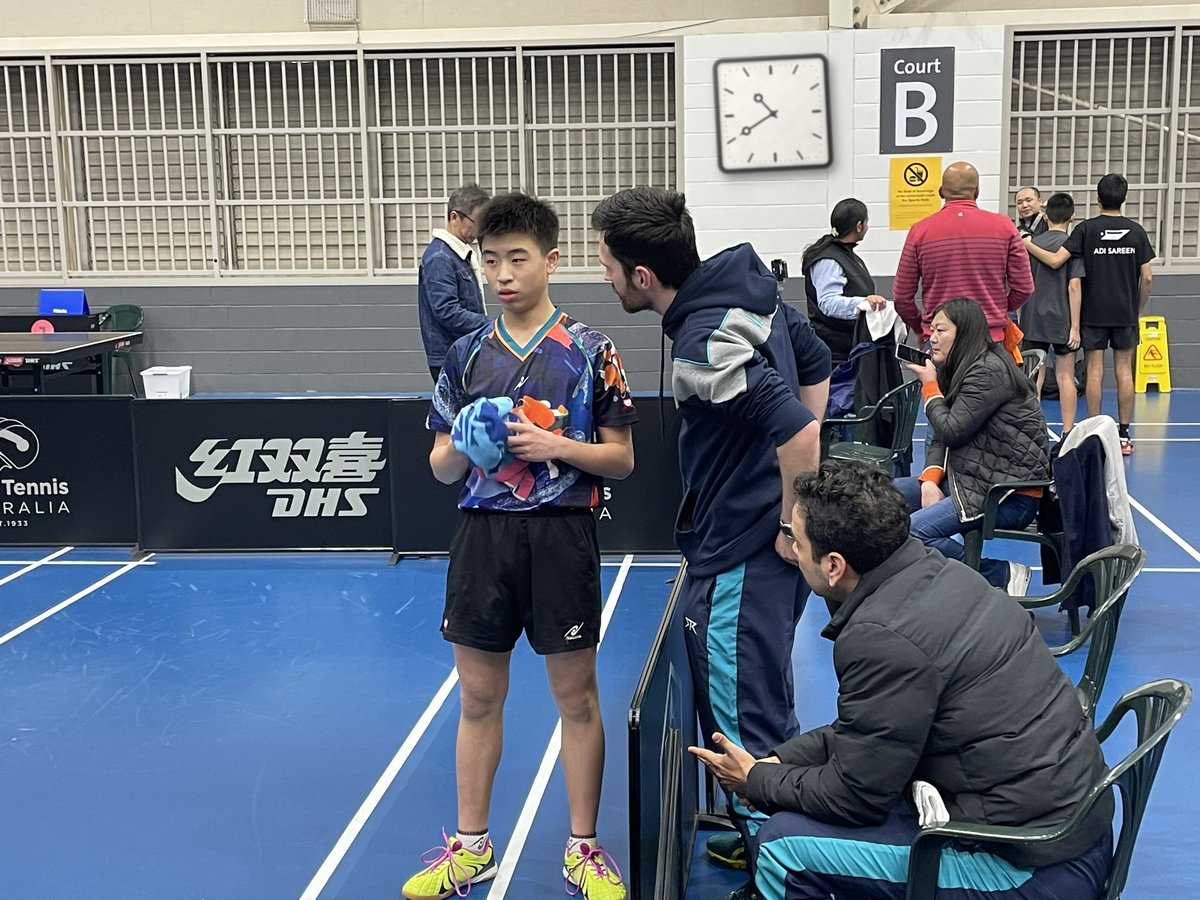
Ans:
10,40
